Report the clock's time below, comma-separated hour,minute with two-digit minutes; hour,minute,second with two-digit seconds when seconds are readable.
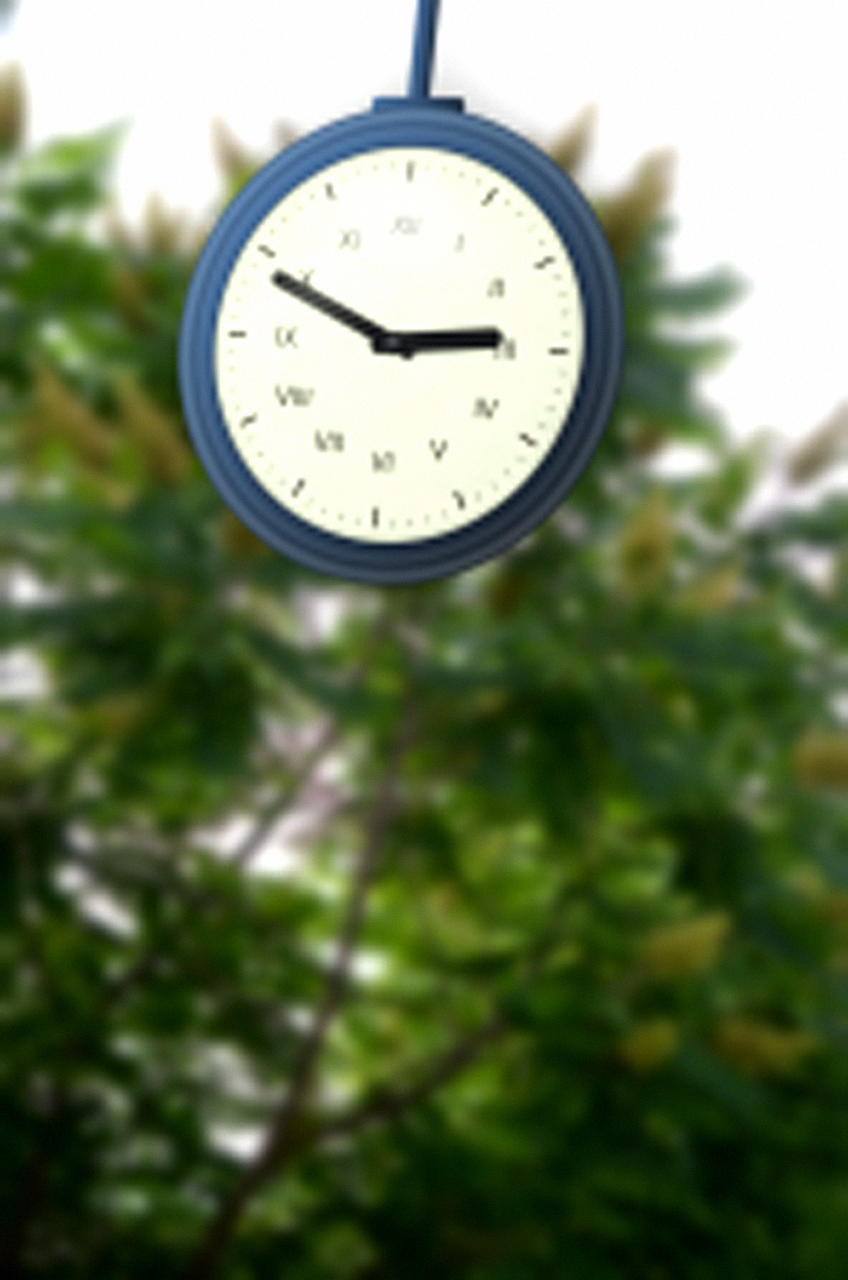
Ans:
2,49
